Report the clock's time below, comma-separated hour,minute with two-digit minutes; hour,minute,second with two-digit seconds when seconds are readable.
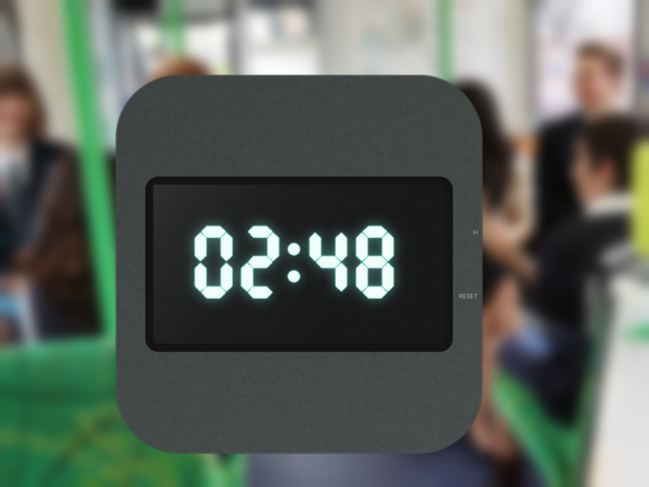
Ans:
2,48
